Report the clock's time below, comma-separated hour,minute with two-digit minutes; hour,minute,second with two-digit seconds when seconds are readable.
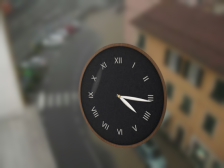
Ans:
4,16
